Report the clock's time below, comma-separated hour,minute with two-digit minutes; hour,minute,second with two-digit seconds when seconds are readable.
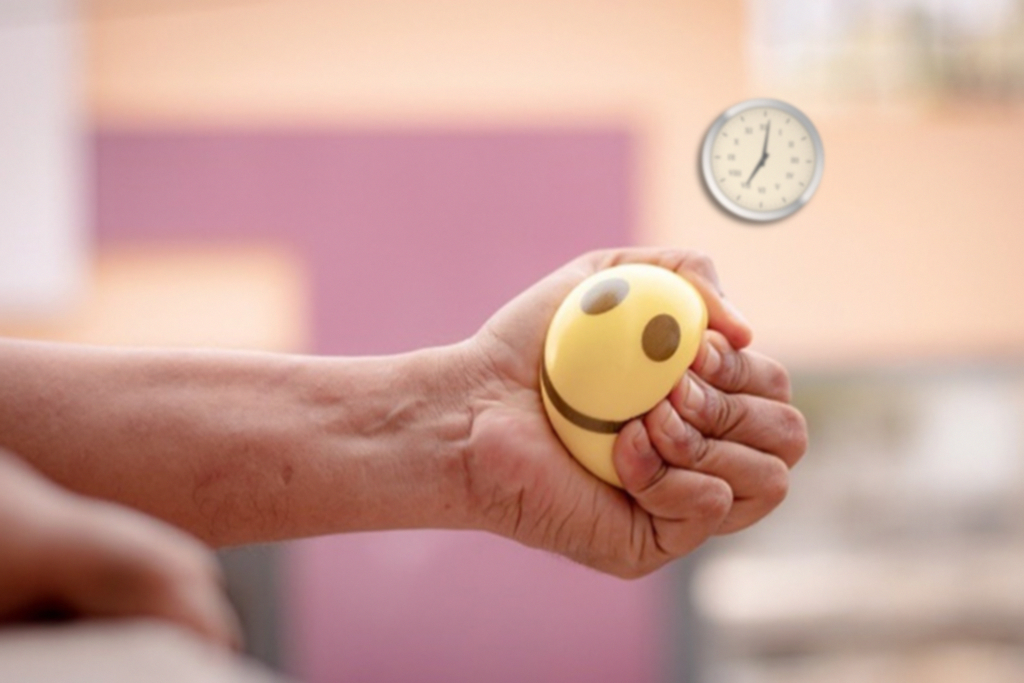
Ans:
7,01
